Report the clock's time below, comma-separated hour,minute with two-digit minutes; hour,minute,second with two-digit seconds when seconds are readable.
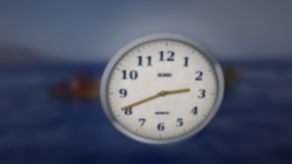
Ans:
2,41
